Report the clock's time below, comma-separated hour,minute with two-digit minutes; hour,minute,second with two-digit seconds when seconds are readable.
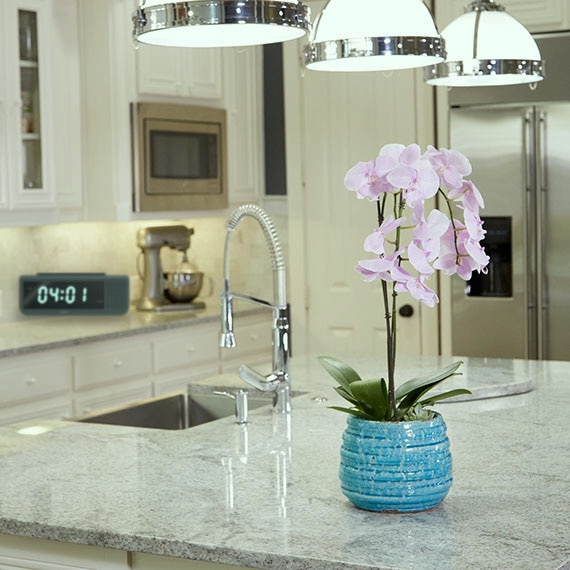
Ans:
4,01
